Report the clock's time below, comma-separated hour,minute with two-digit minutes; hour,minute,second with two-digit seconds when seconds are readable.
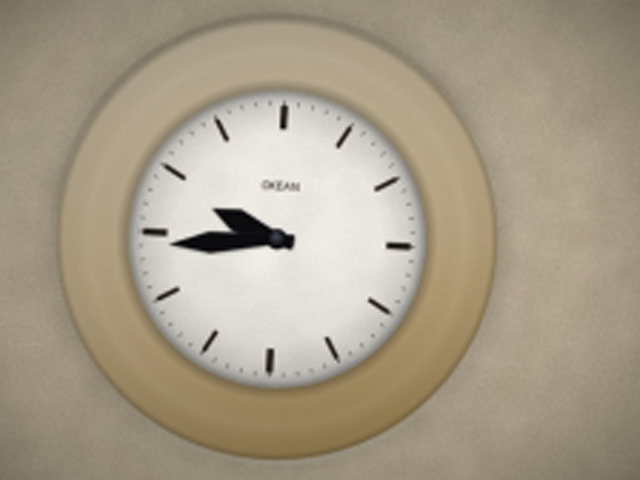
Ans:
9,44
